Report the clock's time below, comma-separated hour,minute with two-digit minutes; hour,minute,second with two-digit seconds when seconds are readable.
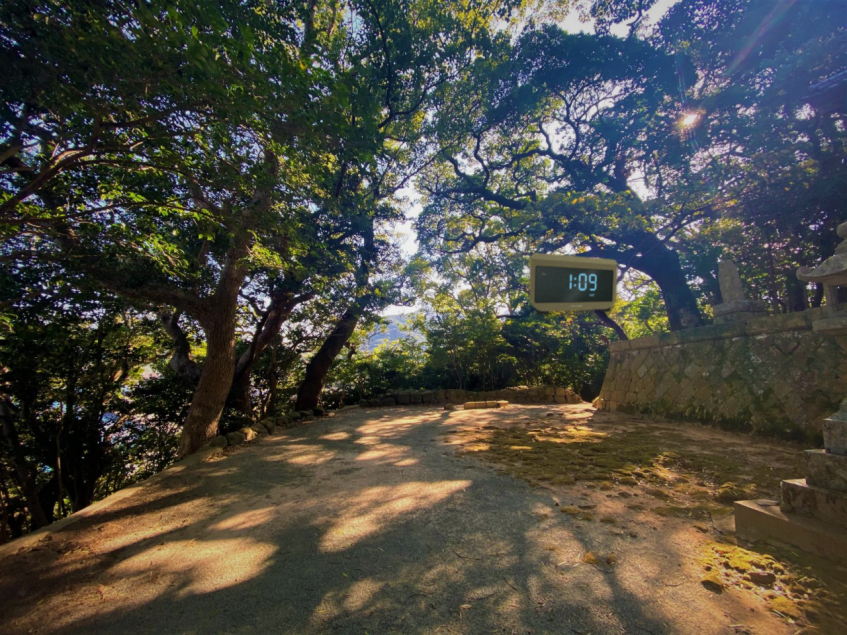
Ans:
1,09
